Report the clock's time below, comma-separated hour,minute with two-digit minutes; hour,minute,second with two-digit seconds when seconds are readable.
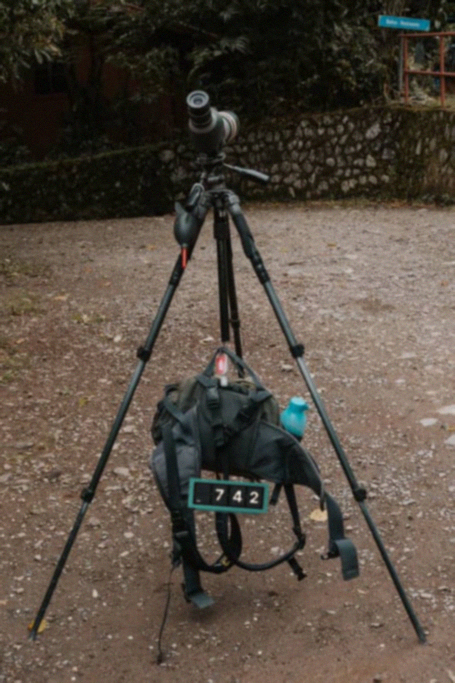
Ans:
7,42
